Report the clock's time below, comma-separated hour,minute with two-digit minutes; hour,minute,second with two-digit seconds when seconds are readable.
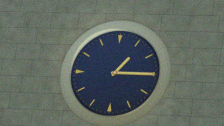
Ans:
1,15
